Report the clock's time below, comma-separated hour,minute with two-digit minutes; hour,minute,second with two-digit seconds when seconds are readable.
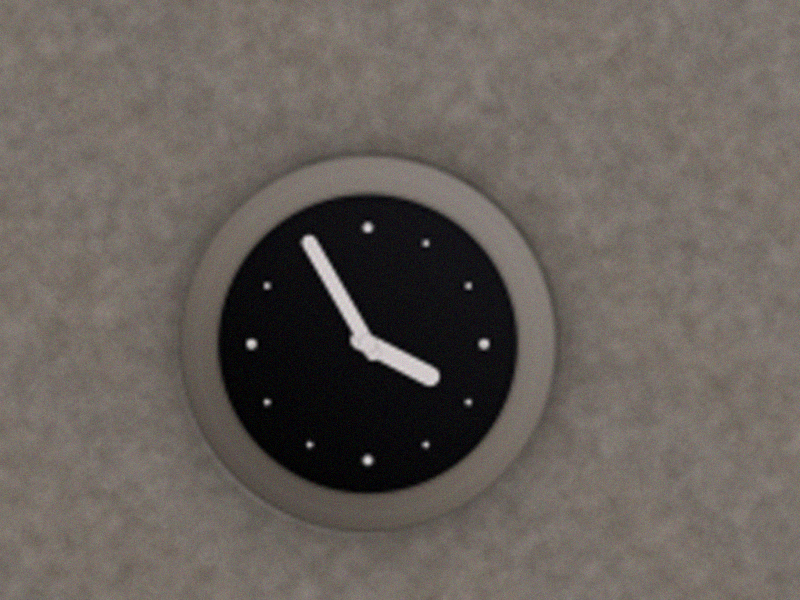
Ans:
3,55
